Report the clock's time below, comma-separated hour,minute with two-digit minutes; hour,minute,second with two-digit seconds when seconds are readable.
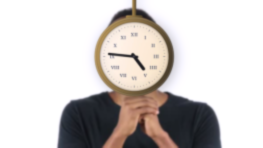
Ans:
4,46
